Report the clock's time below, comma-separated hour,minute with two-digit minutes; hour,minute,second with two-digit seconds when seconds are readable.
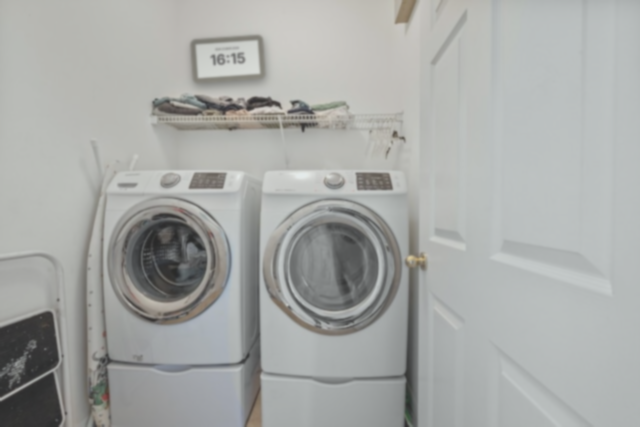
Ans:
16,15
